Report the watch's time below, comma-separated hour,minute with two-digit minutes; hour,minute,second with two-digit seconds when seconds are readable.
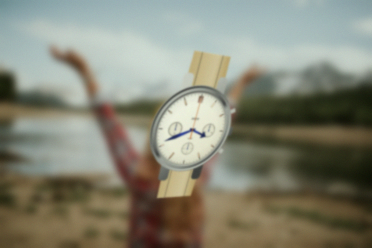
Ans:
3,41
